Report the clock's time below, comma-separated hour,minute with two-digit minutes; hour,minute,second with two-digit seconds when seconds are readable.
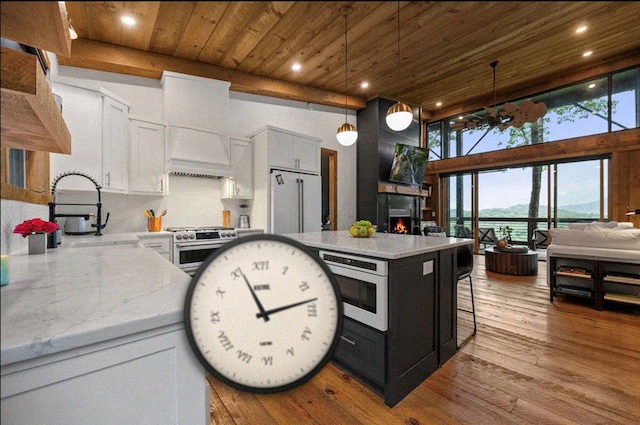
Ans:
11,13
